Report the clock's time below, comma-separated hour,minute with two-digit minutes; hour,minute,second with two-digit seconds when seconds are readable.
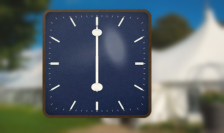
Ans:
6,00
